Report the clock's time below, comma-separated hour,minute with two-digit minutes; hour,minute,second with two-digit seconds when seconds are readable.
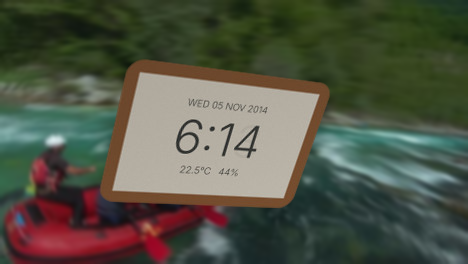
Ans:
6,14
